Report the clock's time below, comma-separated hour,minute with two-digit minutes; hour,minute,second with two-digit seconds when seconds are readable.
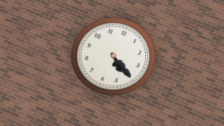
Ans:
4,20
